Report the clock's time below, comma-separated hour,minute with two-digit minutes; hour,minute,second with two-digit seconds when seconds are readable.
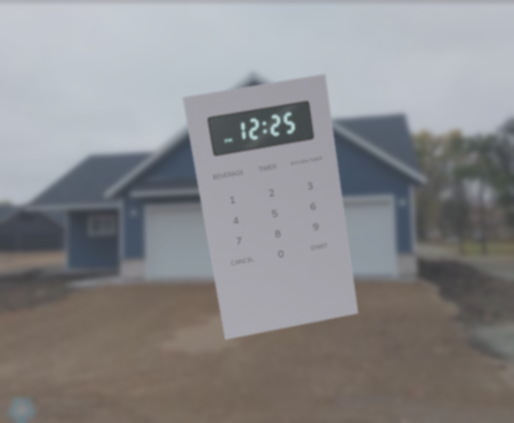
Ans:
12,25
